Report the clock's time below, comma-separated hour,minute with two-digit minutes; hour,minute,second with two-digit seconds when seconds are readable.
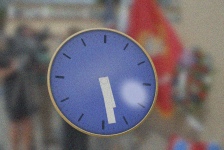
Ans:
5,28
